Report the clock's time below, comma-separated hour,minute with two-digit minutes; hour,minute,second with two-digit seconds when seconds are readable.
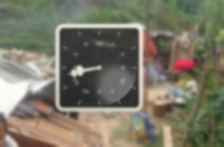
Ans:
8,43
